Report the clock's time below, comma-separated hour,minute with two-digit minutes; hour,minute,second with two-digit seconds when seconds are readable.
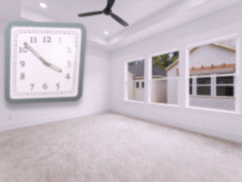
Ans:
3,52
